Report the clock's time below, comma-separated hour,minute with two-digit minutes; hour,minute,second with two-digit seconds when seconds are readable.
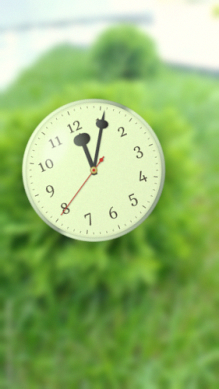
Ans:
12,05,40
